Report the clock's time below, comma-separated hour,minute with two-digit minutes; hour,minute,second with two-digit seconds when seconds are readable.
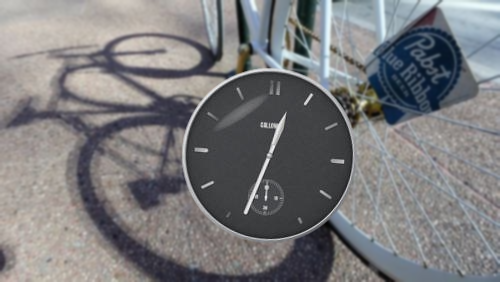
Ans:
12,33
